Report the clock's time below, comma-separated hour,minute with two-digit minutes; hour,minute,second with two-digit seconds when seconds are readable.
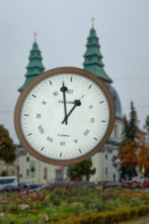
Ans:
12,58
